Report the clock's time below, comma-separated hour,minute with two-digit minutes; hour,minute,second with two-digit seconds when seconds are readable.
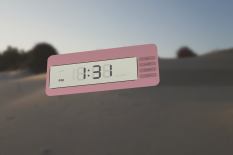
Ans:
1,31
